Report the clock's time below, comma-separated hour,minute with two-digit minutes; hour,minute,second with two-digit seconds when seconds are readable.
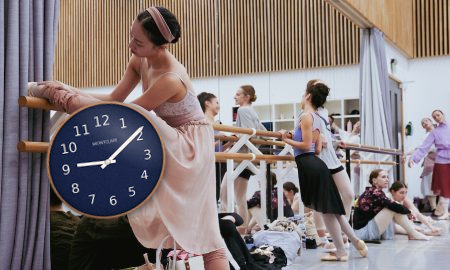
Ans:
9,09
